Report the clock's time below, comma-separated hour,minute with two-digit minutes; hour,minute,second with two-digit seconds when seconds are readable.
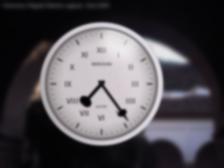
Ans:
7,24
